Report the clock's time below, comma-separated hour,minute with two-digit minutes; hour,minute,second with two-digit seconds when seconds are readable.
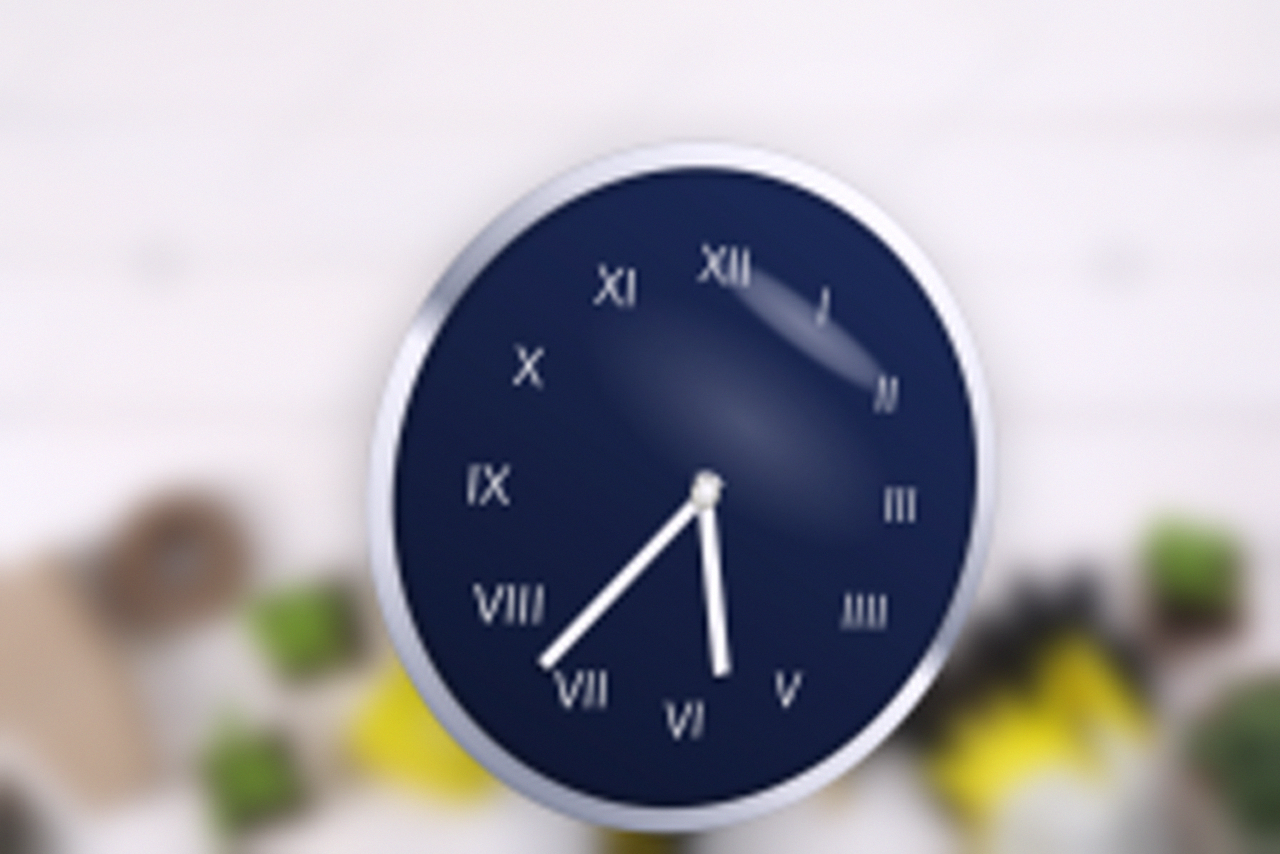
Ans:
5,37
